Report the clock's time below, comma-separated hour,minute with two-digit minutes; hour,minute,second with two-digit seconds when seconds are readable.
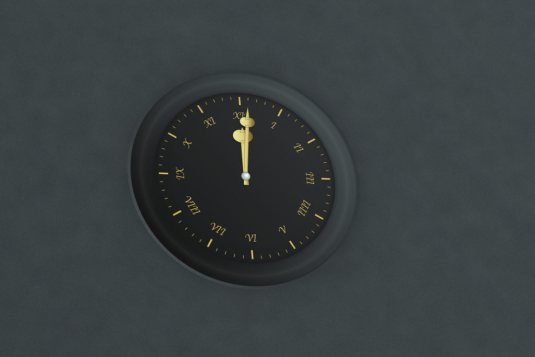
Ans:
12,01
